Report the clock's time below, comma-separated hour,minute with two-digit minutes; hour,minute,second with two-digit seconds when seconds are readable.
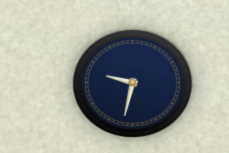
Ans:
9,32
